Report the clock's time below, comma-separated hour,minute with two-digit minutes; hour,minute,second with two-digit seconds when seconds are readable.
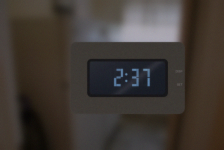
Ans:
2,37
